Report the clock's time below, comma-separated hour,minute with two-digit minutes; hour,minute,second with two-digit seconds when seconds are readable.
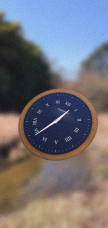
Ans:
12,34
